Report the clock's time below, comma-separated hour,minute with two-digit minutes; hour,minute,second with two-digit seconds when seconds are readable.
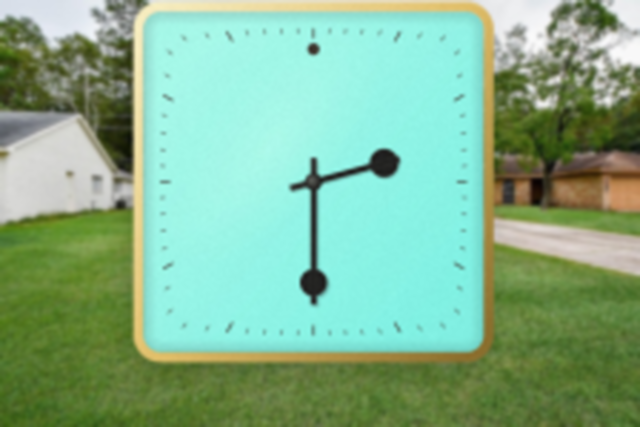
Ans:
2,30
